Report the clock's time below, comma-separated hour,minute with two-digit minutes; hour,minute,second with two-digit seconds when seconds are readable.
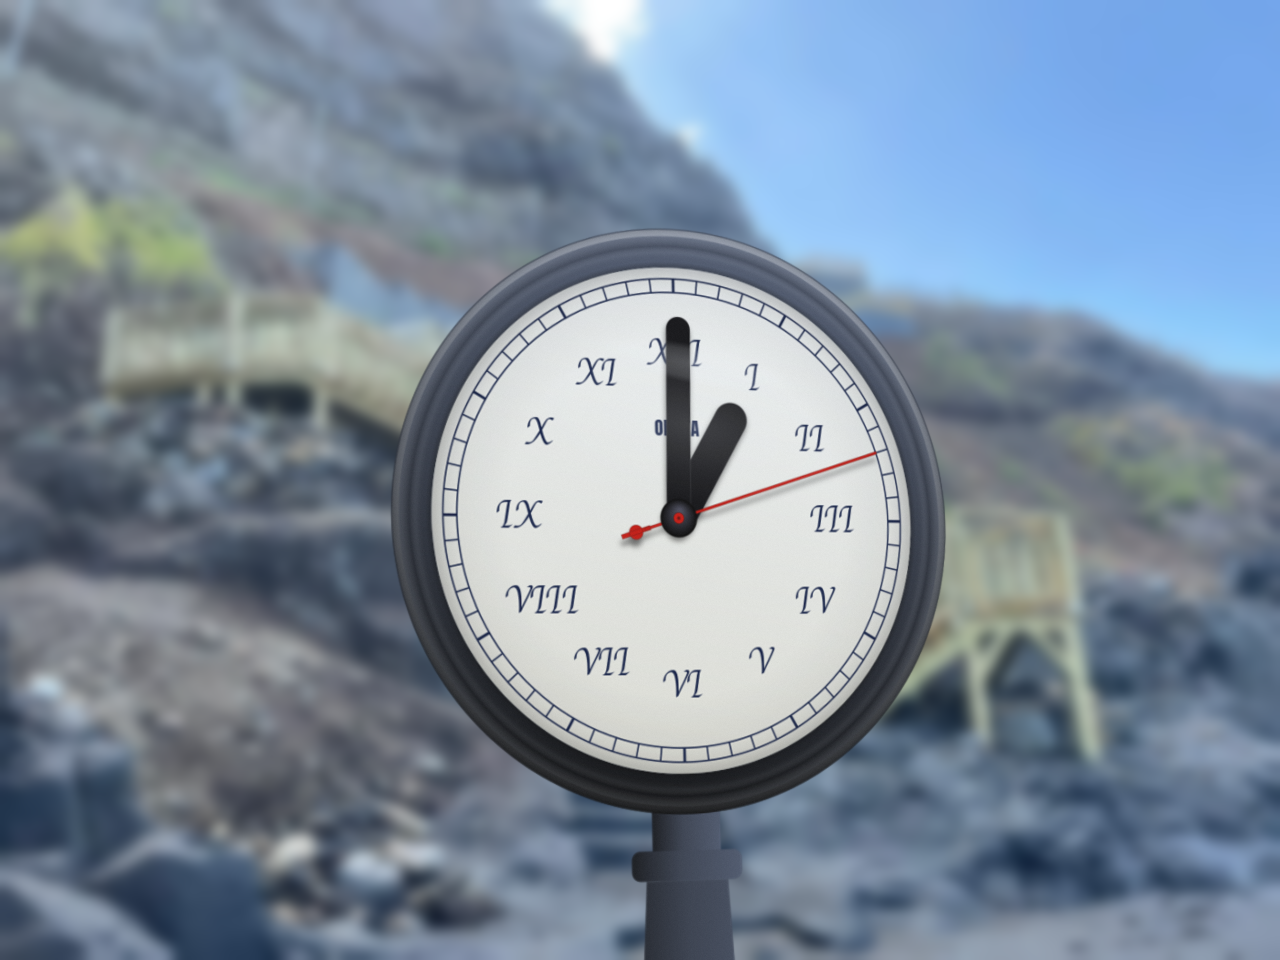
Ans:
1,00,12
